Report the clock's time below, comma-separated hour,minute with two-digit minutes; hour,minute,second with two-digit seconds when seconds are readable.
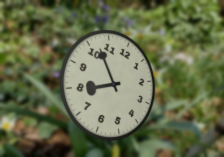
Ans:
7,52
